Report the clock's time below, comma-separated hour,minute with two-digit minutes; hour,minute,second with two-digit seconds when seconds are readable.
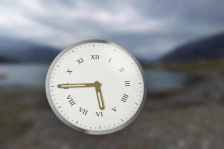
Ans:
5,45
